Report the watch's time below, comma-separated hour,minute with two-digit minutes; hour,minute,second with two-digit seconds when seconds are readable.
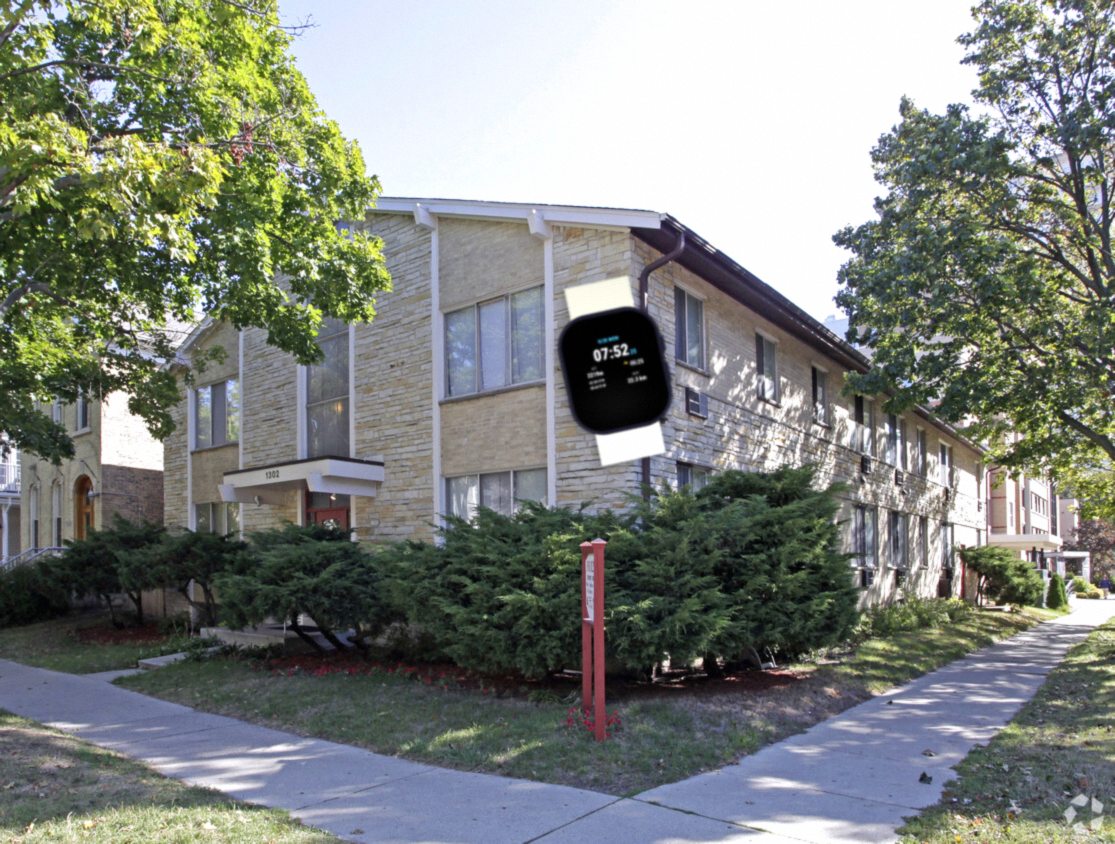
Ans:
7,52
